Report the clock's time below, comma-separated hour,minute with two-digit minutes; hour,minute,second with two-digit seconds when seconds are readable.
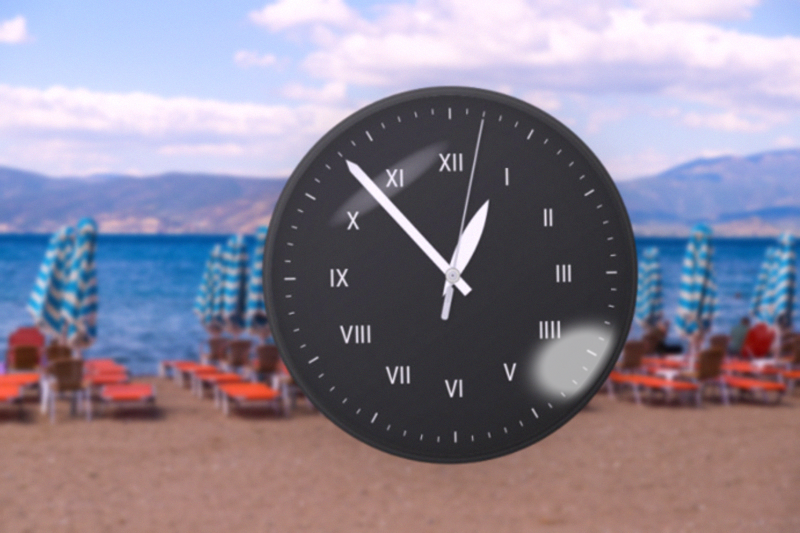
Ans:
12,53,02
